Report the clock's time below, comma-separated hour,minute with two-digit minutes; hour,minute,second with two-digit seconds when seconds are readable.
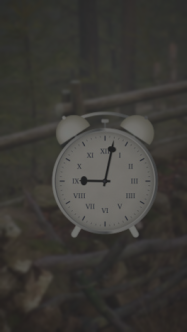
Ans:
9,02
